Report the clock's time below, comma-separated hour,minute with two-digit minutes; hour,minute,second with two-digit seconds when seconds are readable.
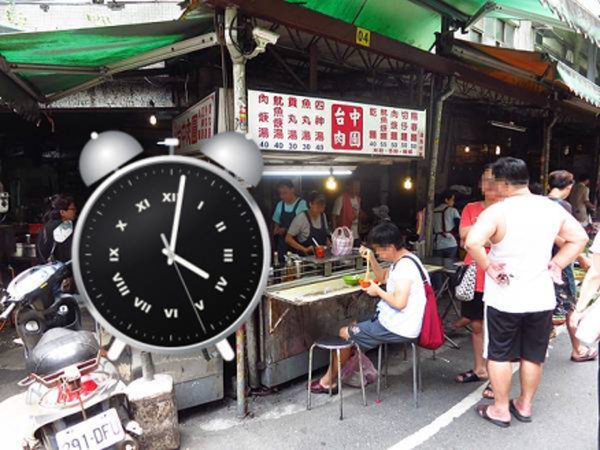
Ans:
4,01,26
